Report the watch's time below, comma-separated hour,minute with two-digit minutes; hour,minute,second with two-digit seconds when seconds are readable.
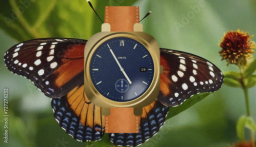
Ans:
4,55
